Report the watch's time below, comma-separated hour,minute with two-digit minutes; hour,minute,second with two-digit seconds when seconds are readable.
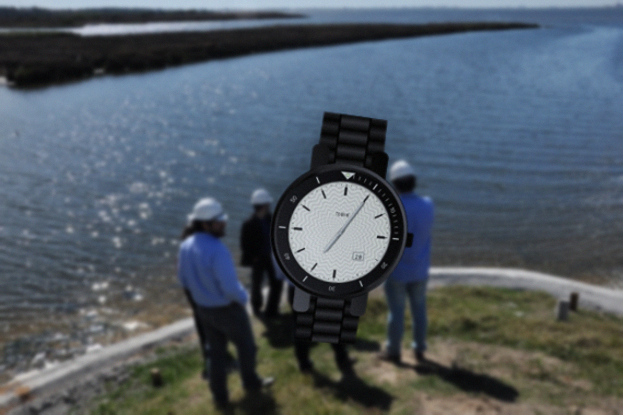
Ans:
7,05
